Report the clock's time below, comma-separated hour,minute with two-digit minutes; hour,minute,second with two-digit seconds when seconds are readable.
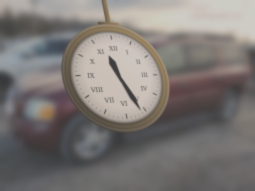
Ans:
11,26
